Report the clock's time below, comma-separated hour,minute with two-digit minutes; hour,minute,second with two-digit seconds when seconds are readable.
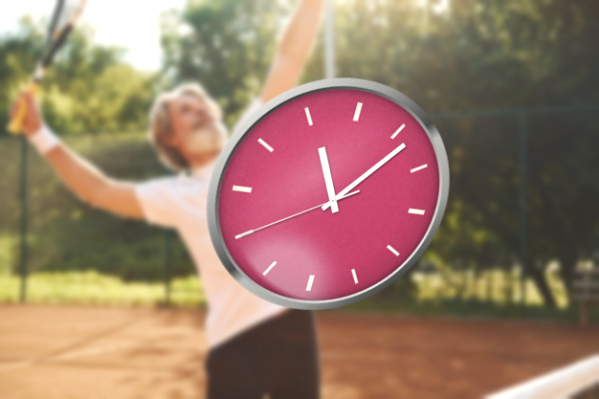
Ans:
11,06,40
